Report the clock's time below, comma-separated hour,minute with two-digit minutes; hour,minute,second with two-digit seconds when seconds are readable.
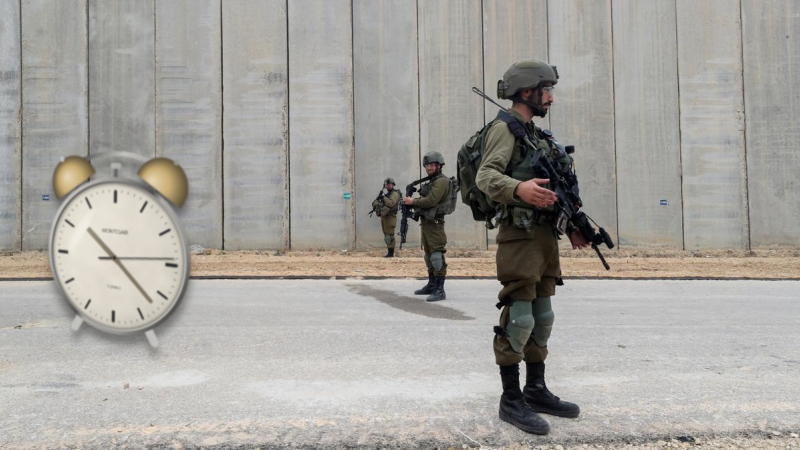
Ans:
10,22,14
